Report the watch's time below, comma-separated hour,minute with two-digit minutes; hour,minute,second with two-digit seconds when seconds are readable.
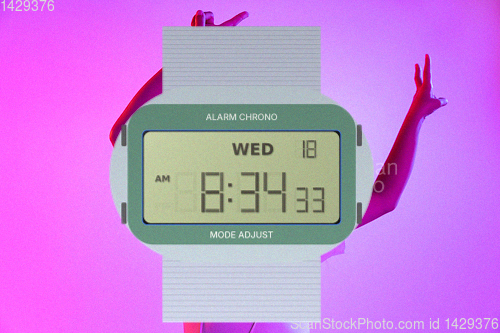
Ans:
8,34,33
